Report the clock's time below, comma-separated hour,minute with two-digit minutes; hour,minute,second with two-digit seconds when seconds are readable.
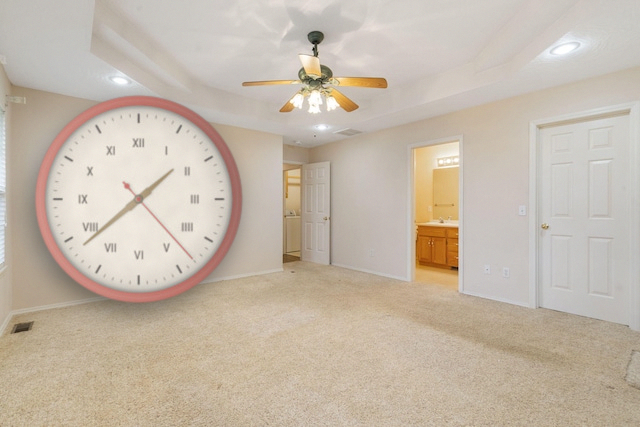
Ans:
1,38,23
